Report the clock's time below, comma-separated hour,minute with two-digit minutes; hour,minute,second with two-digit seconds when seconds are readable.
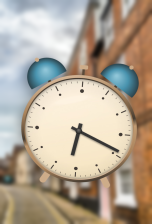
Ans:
6,19
